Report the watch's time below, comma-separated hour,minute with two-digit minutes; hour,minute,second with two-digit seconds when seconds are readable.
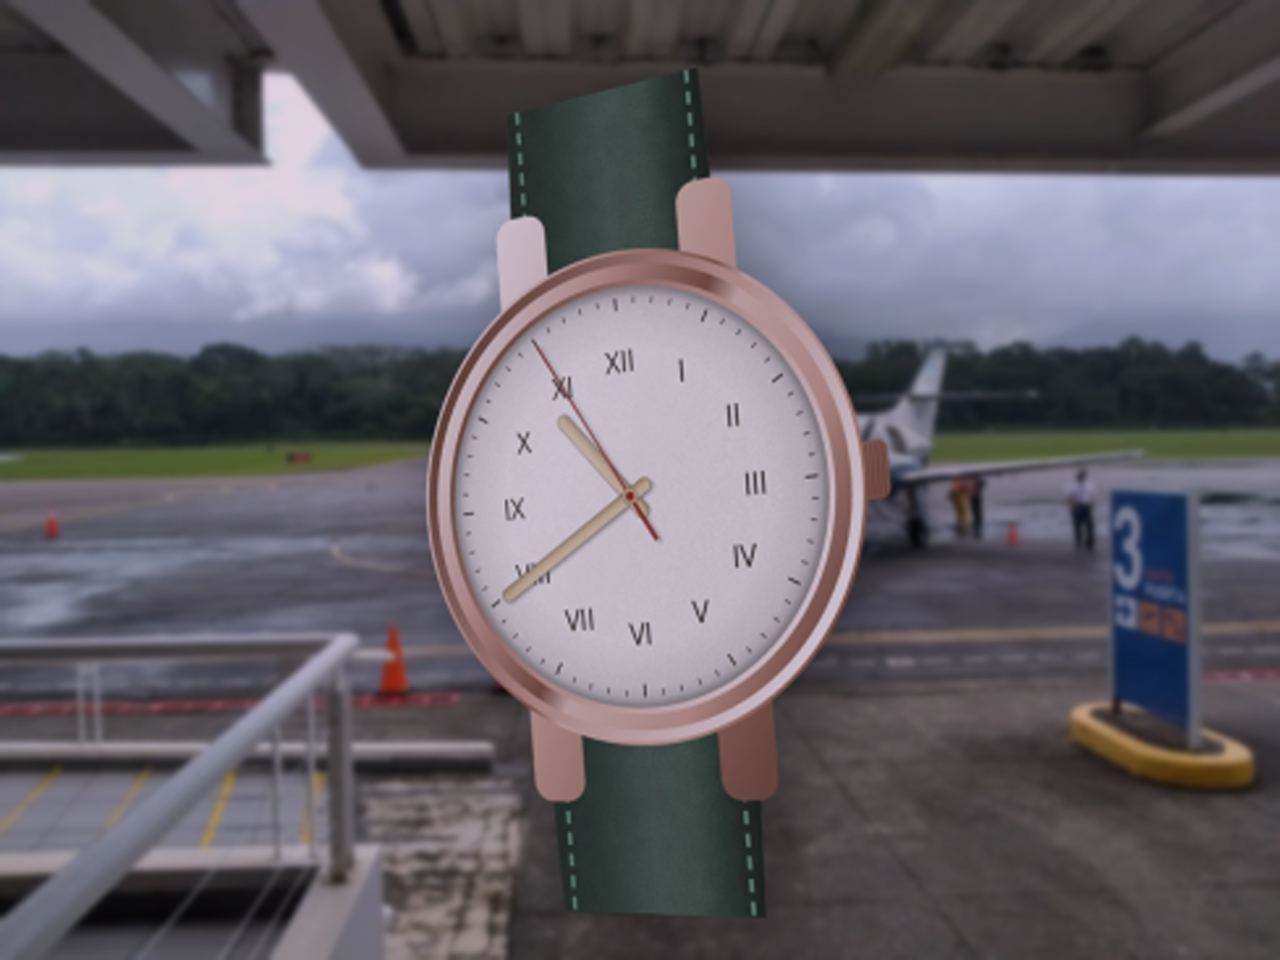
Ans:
10,39,55
